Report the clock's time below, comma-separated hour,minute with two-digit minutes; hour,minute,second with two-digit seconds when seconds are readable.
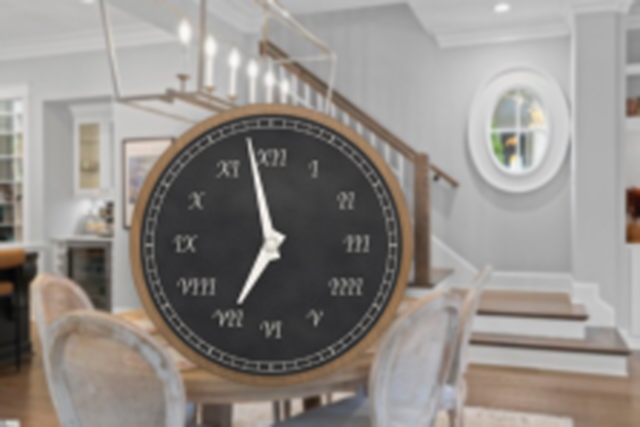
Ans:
6,58
